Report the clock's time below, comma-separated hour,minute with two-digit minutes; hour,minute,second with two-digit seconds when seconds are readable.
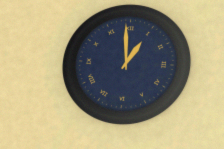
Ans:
12,59
